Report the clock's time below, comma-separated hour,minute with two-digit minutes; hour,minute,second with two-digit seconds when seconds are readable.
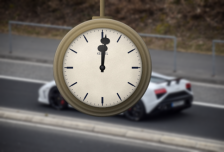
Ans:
12,01
